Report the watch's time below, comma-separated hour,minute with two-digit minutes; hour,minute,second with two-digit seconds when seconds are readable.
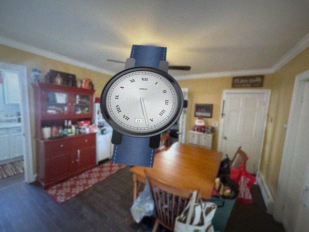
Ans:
5,27
